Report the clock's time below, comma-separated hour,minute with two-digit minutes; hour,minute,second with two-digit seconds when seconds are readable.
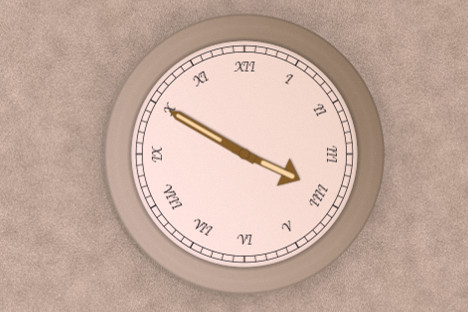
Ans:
3,50
